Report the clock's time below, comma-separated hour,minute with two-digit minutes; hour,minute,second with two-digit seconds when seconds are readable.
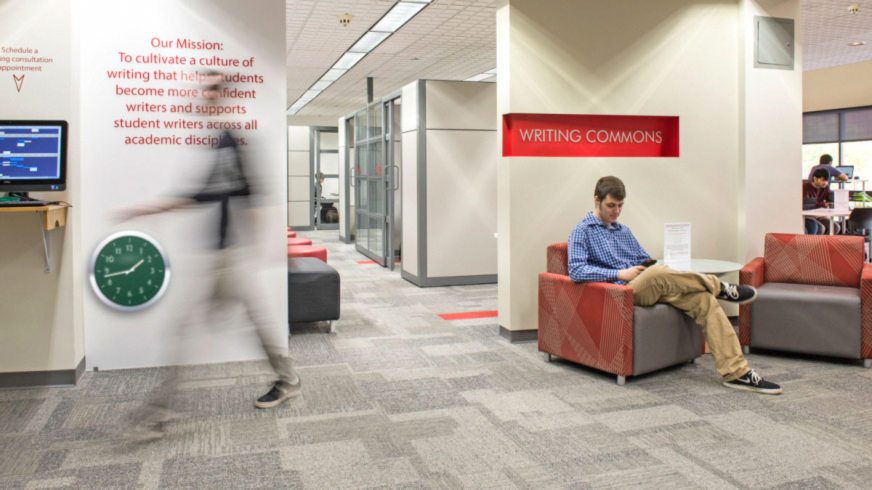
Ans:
1,43
